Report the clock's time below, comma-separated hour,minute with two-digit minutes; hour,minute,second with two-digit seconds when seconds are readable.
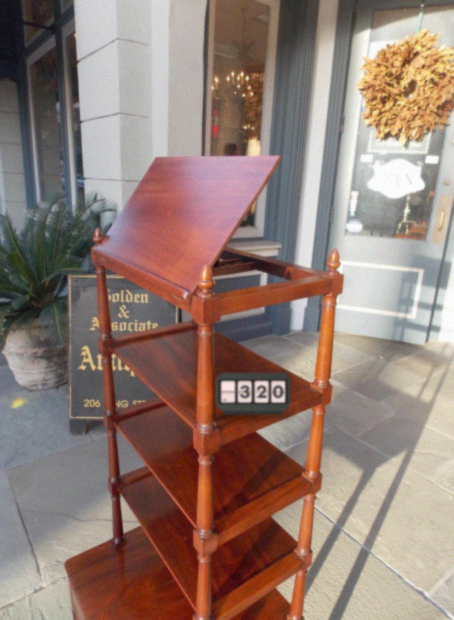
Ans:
3,20
